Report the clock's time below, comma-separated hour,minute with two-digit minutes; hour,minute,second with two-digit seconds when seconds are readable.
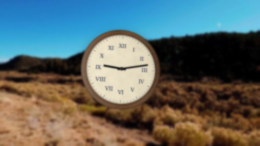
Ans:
9,13
